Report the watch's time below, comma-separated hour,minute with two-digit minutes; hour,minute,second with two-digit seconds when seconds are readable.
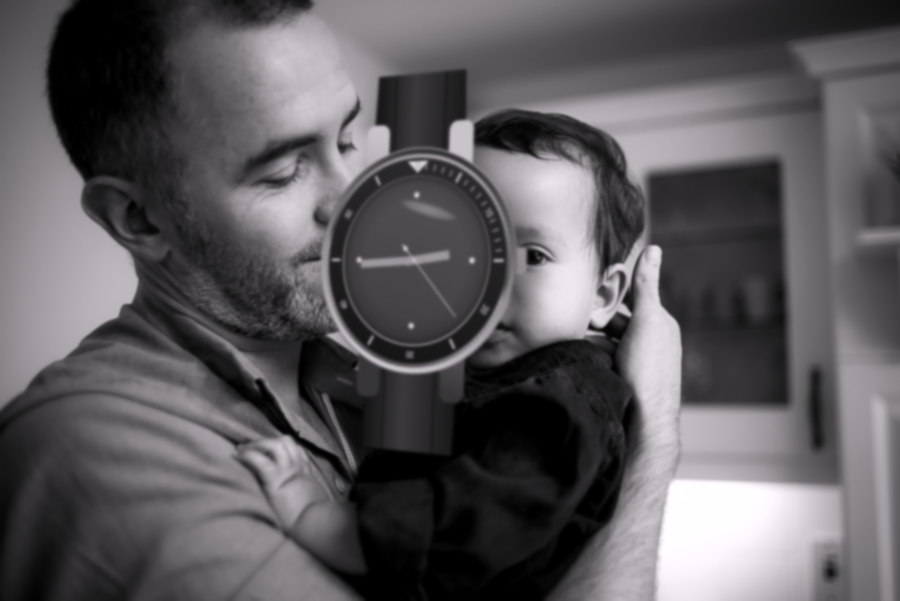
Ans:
2,44,23
